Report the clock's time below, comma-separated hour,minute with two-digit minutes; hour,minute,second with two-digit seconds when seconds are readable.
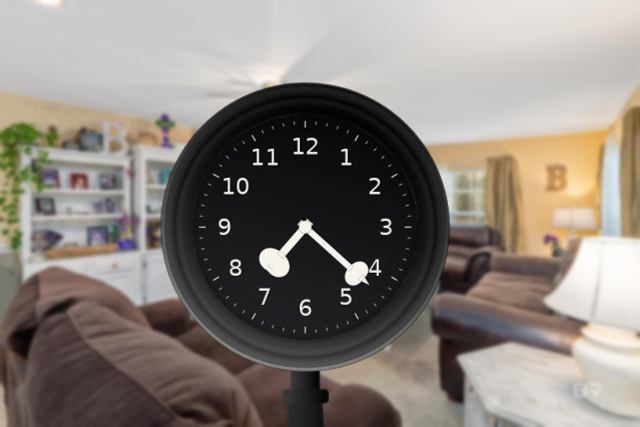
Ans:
7,22
